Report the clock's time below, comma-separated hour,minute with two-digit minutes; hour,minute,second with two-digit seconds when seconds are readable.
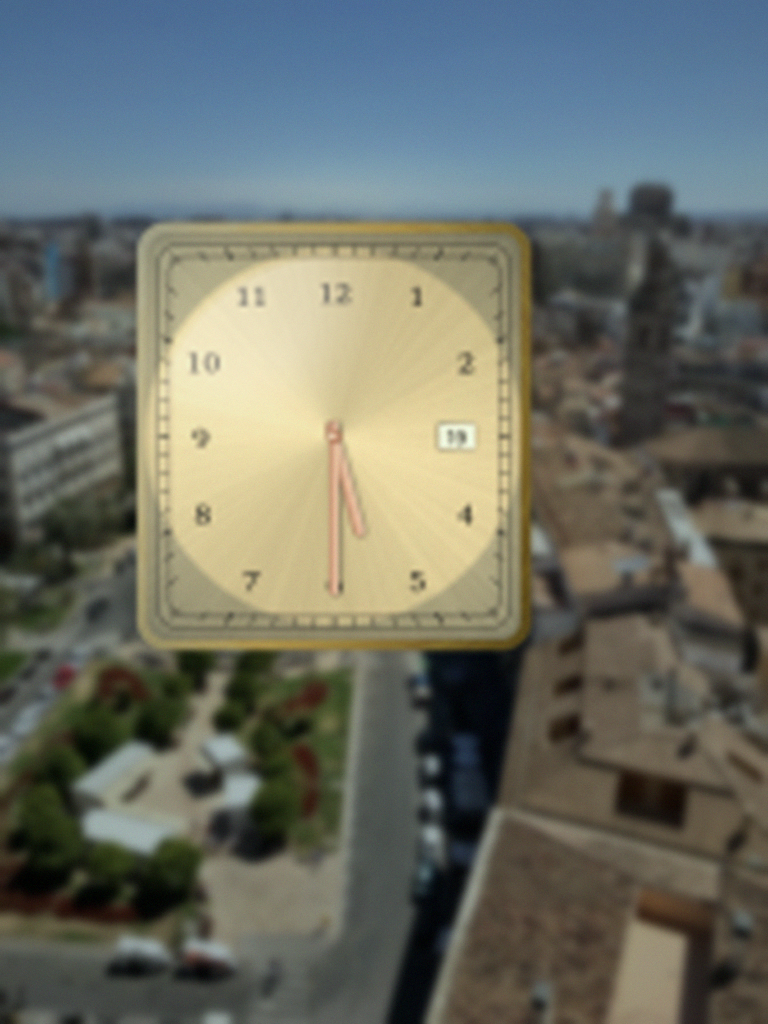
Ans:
5,30
